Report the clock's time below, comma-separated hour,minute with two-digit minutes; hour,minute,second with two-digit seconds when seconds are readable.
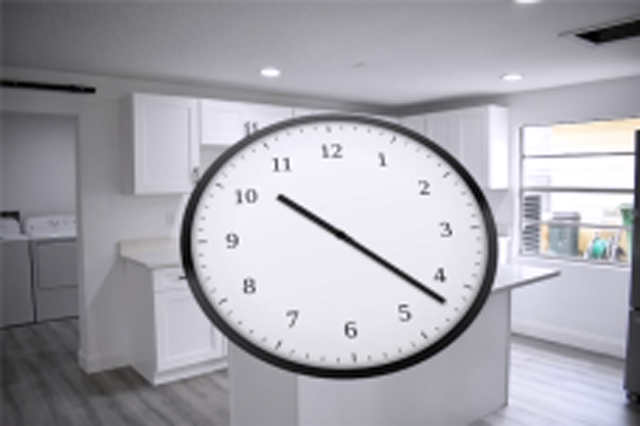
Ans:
10,22
